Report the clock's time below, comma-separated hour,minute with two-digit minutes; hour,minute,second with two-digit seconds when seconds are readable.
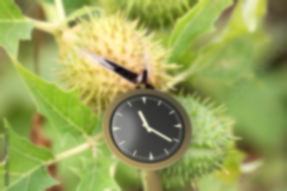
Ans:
11,21
